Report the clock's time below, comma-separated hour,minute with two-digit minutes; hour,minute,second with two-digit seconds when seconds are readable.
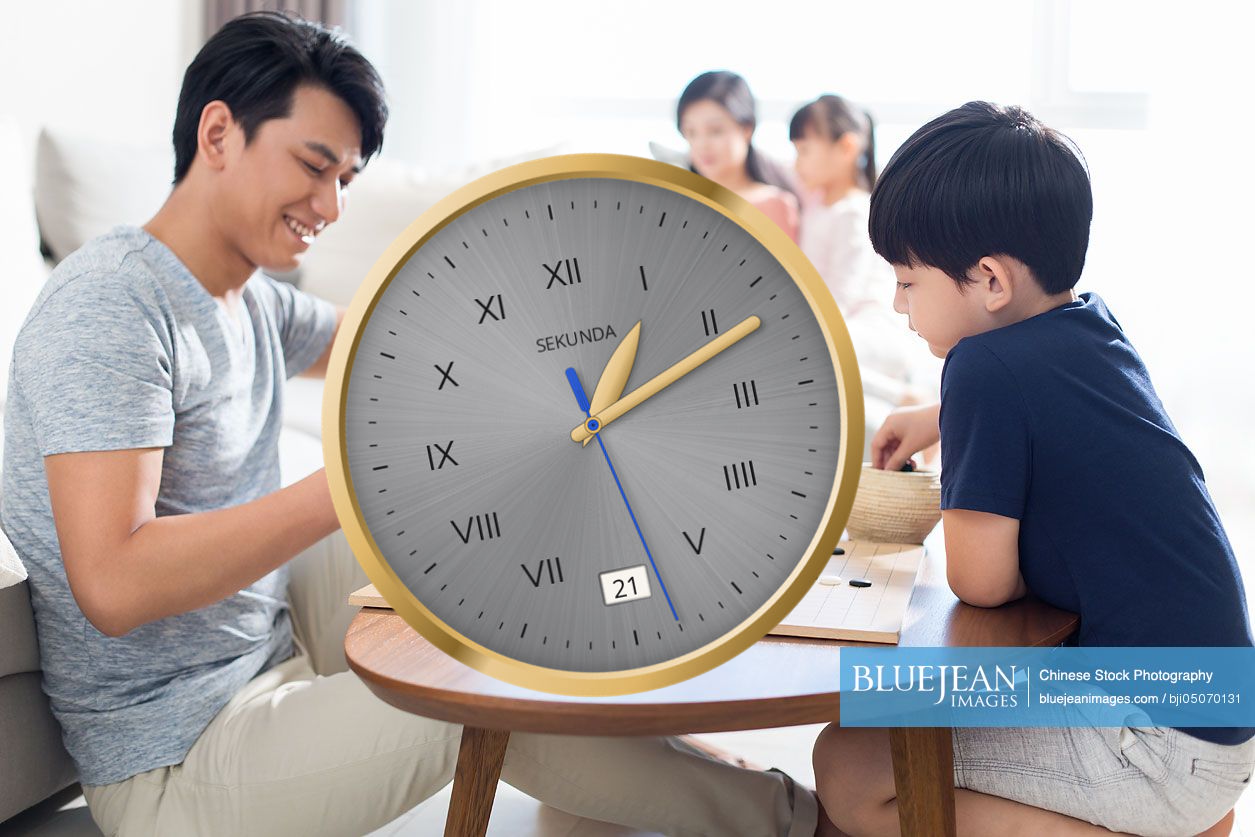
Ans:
1,11,28
